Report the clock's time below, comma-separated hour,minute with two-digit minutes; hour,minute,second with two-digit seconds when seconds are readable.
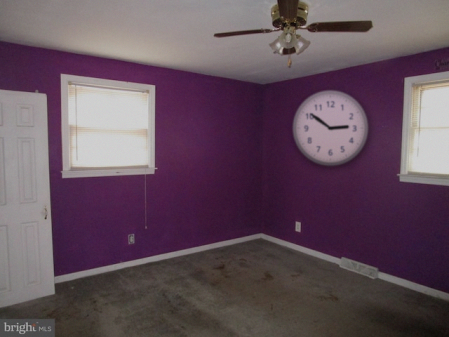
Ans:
2,51
